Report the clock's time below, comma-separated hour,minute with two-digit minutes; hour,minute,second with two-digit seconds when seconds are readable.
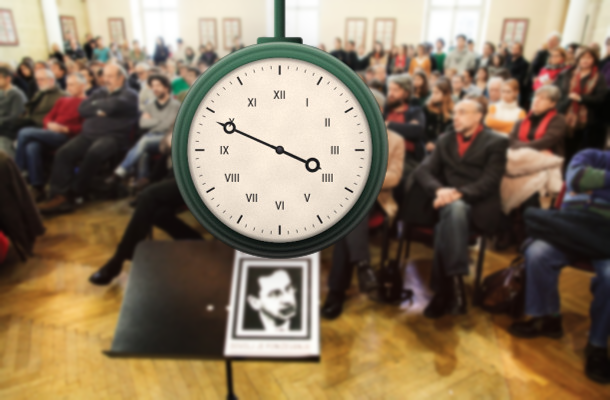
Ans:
3,49
